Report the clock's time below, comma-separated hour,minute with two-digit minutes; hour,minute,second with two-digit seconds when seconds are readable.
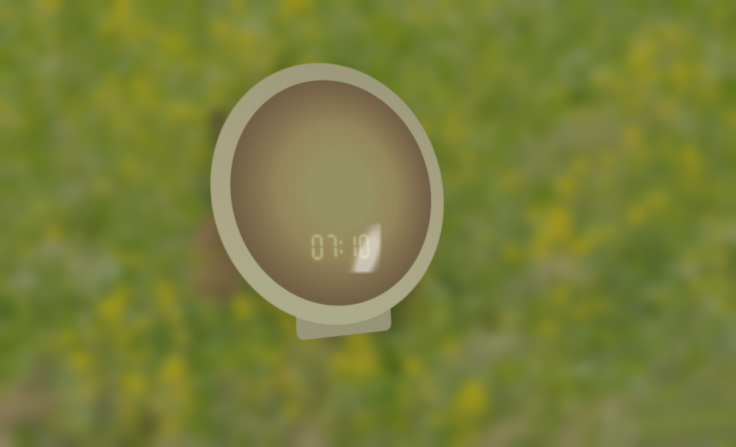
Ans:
7,10
